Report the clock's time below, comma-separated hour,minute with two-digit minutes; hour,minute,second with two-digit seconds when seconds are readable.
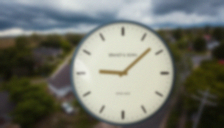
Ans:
9,08
